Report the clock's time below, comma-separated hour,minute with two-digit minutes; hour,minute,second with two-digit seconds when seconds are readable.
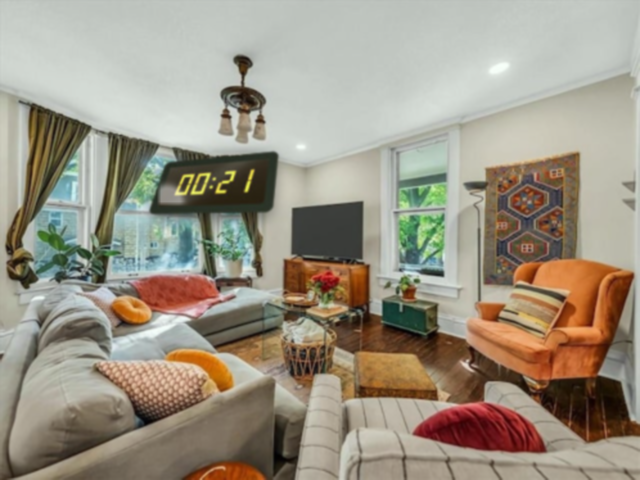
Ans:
0,21
